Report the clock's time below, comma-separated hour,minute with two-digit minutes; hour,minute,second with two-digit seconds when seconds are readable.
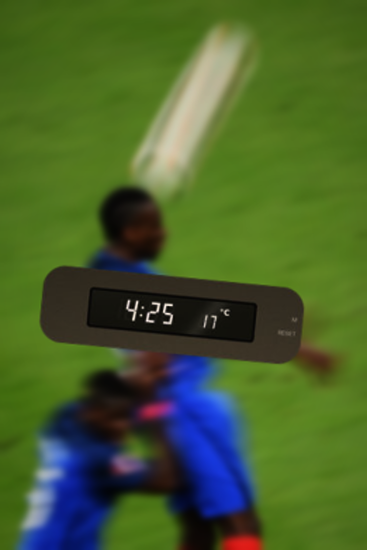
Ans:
4,25
